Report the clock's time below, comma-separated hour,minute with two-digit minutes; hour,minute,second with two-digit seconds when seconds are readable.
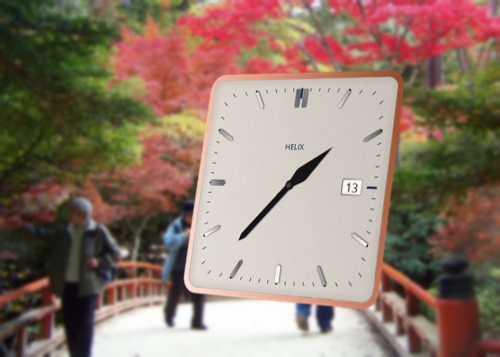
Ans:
1,37
